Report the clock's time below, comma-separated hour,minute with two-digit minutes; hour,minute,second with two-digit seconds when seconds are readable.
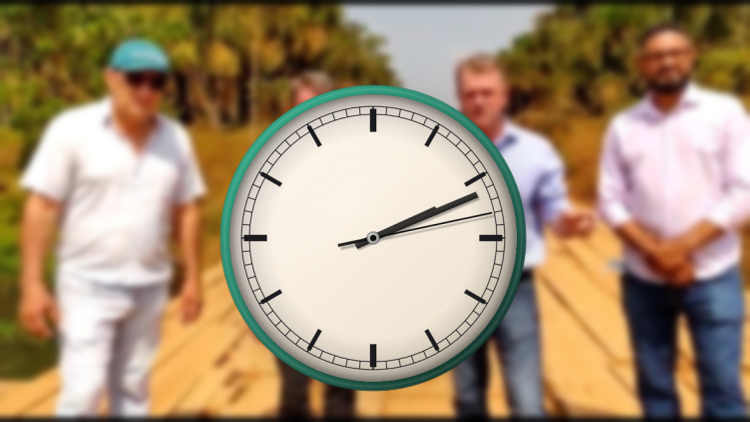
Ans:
2,11,13
